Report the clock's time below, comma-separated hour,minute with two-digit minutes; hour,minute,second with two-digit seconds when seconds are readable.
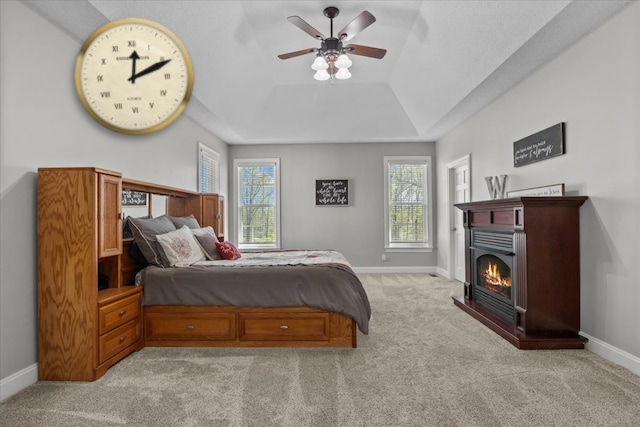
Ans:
12,11
